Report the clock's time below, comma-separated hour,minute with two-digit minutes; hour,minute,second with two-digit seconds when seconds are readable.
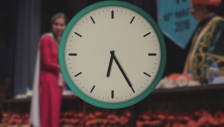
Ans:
6,25
